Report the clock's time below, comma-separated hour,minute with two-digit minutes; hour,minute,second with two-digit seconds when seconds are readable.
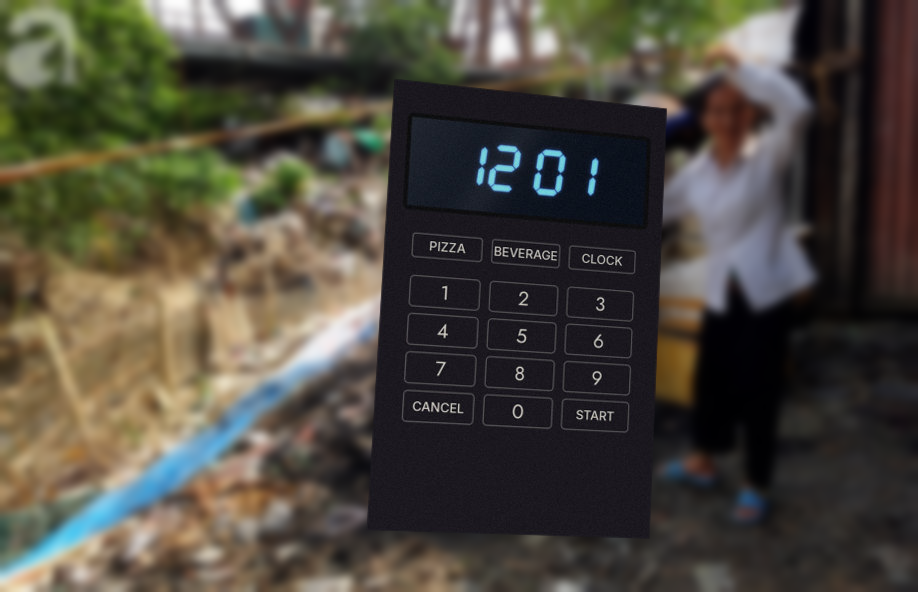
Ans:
12,01
